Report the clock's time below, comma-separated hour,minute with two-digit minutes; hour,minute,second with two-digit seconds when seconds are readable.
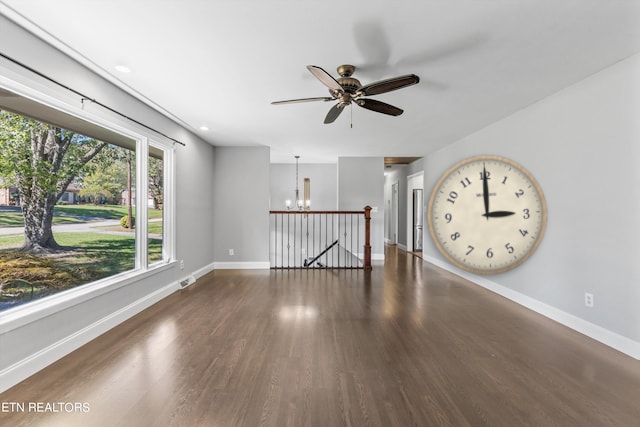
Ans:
3,00
